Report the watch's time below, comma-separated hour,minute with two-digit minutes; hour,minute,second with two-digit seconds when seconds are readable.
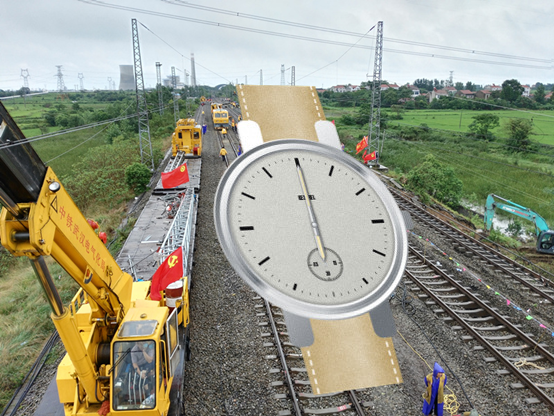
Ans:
6,00
